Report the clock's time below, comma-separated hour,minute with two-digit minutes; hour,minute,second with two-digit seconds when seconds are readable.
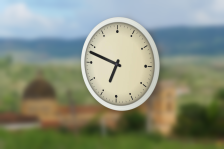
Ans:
6,48
